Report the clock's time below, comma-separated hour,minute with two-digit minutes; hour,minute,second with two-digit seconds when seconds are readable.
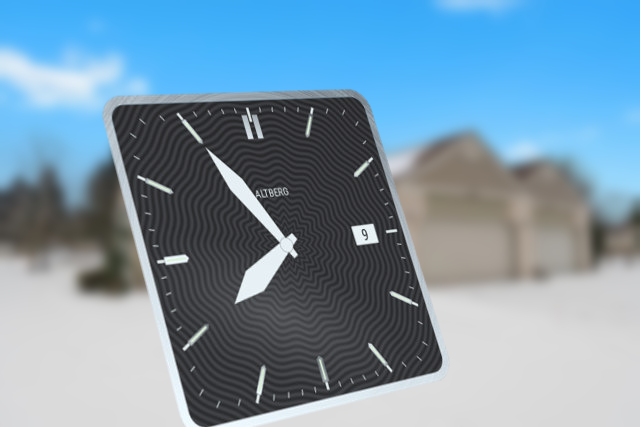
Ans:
7,55
